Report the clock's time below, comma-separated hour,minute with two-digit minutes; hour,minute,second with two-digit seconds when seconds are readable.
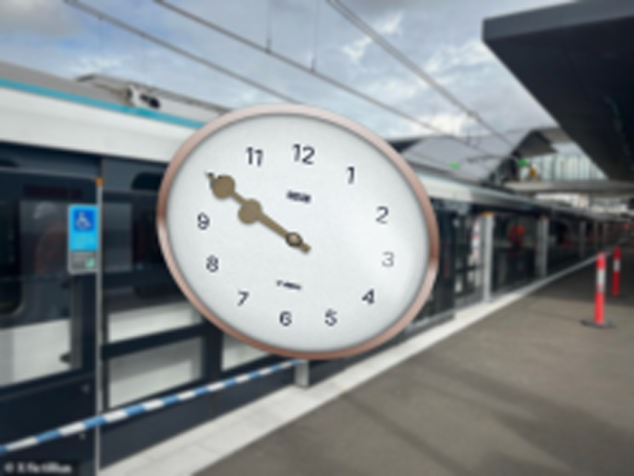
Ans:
9,50
